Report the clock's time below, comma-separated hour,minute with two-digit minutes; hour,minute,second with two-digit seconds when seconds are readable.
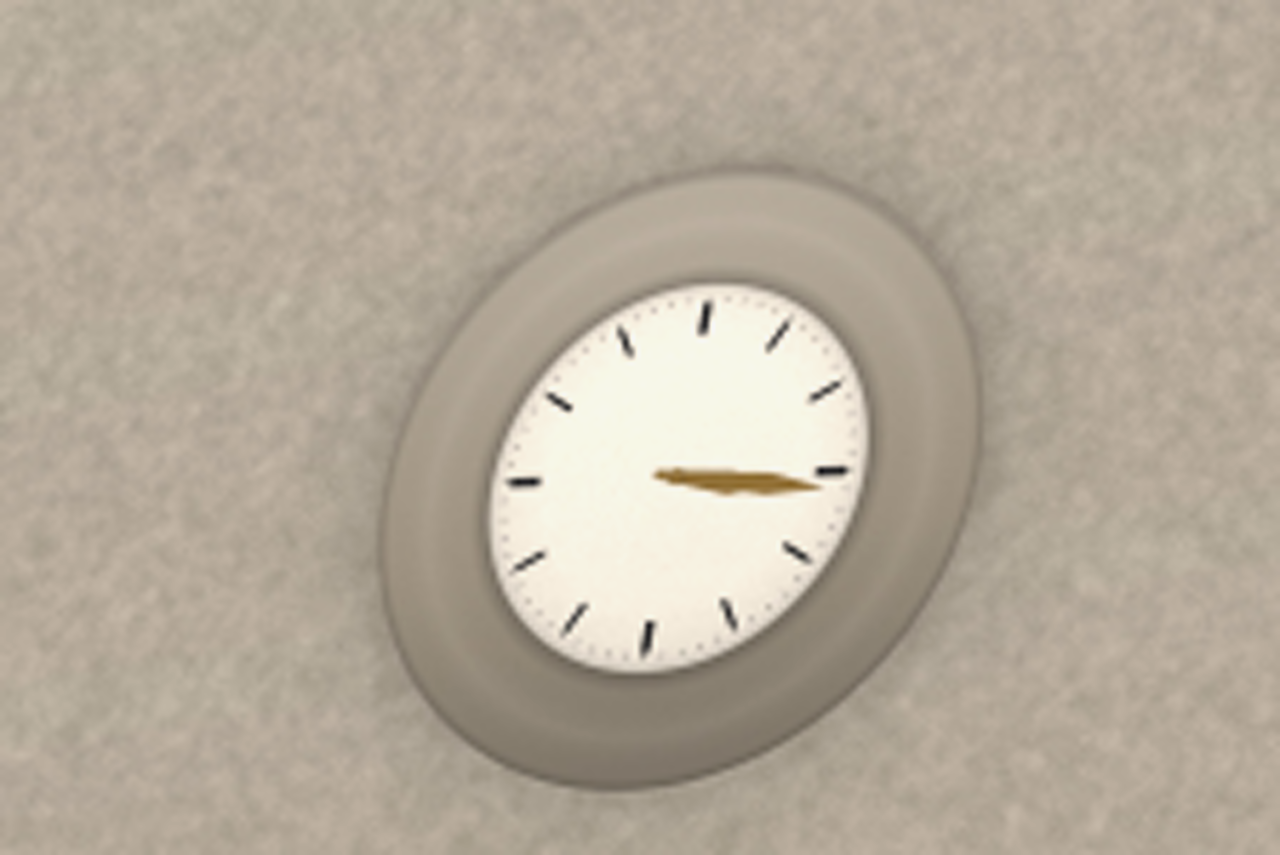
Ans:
3,16
